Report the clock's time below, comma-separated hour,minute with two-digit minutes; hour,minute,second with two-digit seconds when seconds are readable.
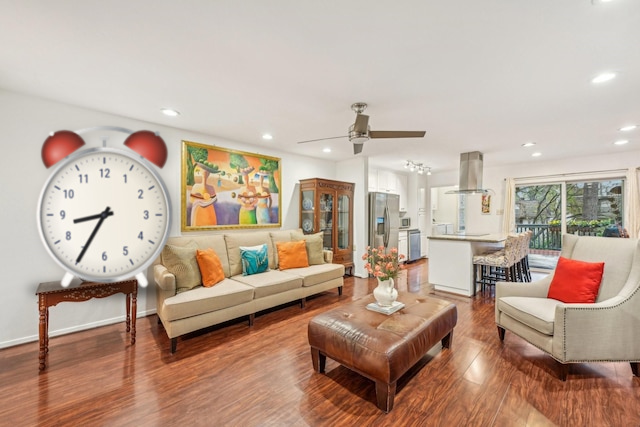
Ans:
8,35
